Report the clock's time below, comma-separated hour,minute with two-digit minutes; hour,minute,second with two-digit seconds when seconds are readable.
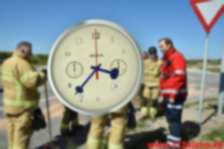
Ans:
3,37
